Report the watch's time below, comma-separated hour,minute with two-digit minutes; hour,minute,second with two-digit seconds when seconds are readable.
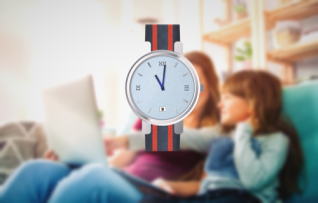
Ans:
11,01
